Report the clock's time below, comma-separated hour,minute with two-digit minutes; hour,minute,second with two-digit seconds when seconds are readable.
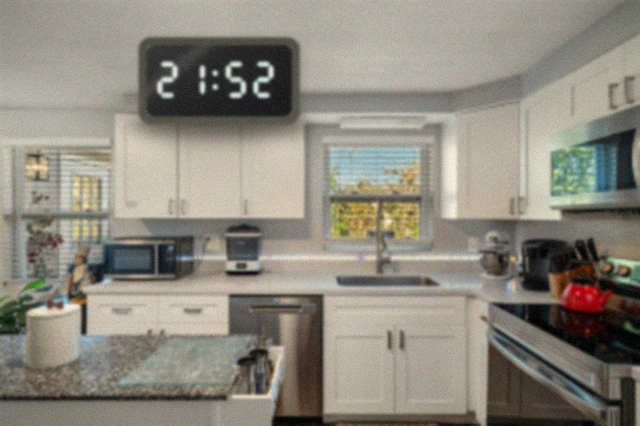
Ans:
21,52
